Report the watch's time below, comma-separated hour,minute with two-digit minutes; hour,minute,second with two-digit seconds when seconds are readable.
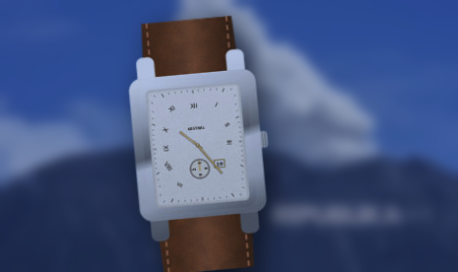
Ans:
10,24
